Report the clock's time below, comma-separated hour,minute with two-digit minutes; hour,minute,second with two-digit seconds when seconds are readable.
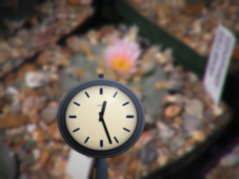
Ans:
12,27
